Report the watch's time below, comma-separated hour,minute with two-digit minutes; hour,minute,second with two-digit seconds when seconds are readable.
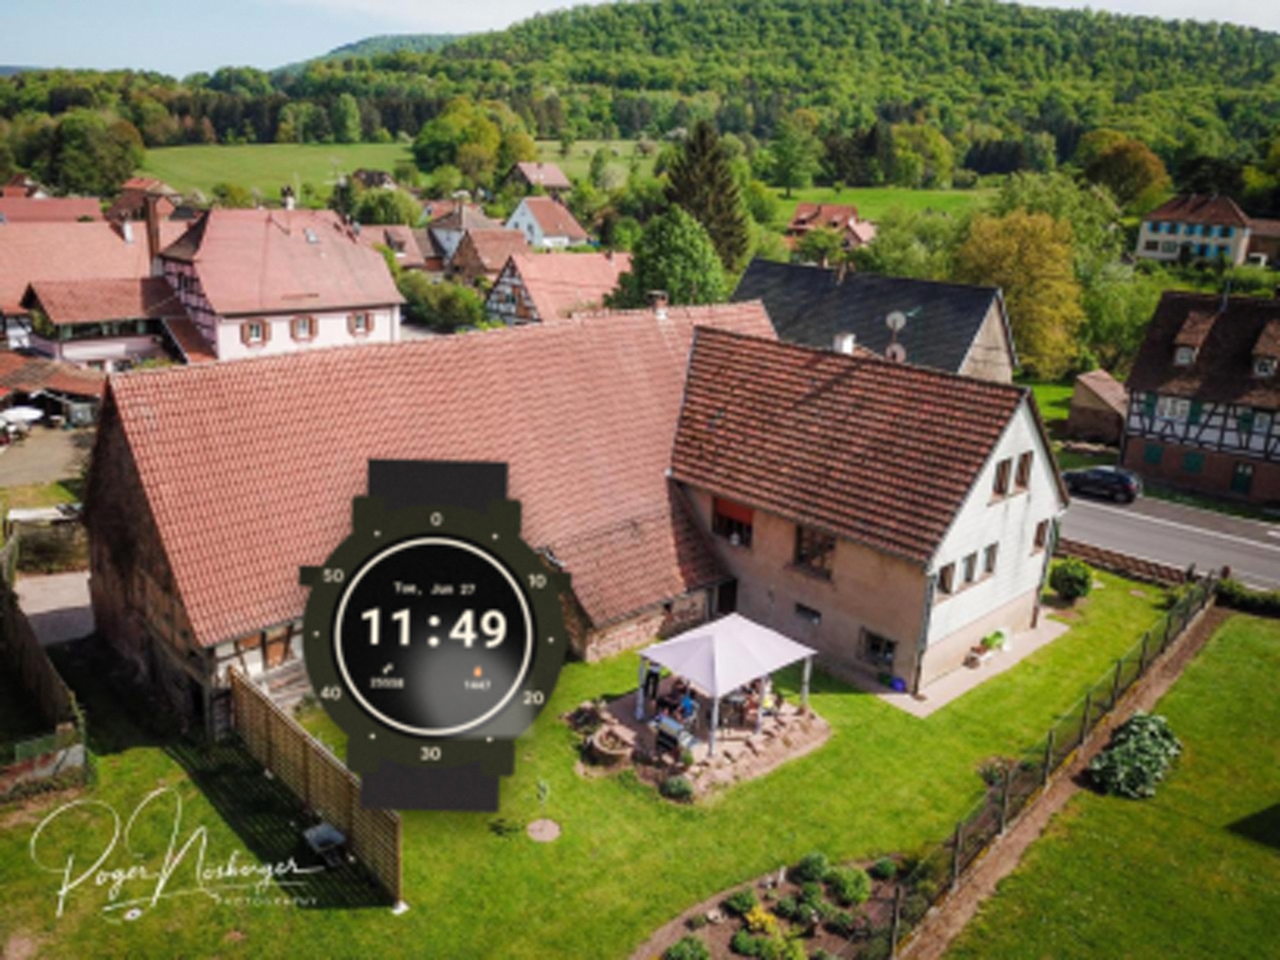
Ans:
11,49
